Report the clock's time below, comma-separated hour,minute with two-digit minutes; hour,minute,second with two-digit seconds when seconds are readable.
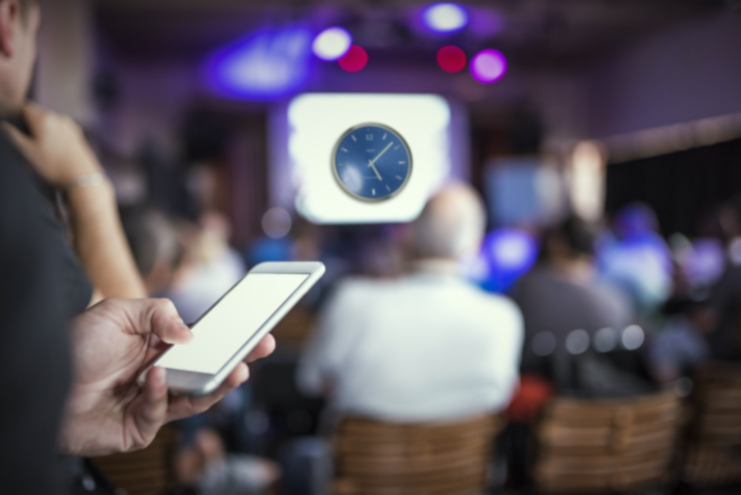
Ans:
5,08
